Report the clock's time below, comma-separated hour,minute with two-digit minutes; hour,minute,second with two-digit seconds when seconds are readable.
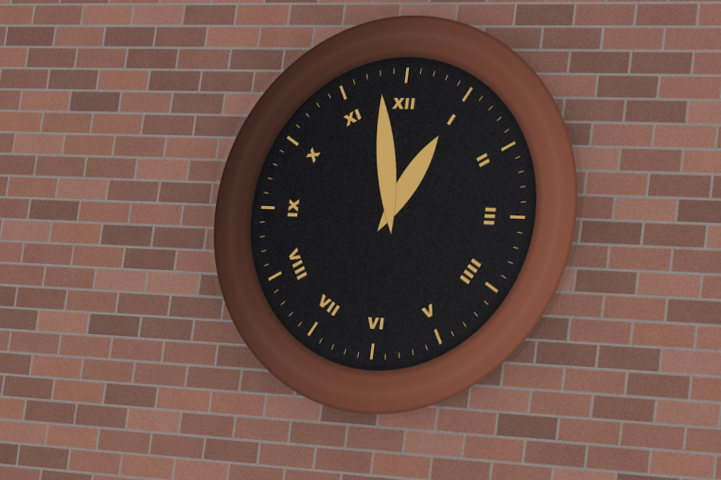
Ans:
12,58
